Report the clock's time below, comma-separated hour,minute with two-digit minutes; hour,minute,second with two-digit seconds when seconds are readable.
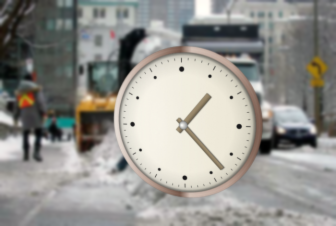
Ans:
1,23
